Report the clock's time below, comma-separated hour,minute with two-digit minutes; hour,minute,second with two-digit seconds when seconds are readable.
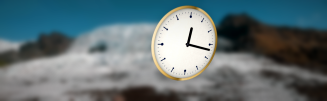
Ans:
12,17
